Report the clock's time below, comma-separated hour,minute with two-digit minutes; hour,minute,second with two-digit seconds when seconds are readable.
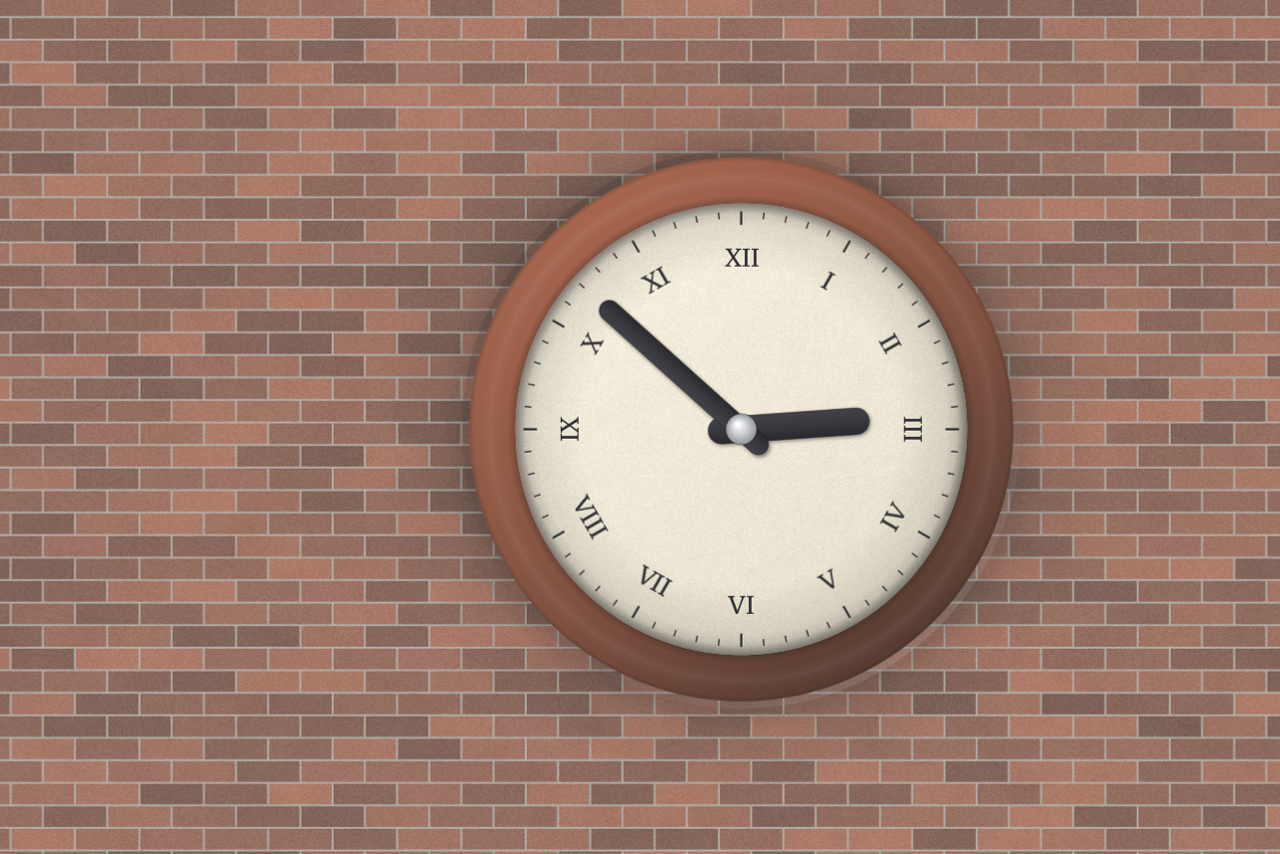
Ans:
2,52
